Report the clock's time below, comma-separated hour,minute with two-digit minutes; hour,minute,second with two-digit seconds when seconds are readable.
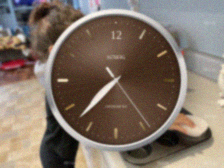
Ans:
7,37,24
